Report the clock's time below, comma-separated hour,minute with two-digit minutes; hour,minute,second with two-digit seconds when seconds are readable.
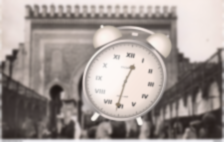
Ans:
12,31
